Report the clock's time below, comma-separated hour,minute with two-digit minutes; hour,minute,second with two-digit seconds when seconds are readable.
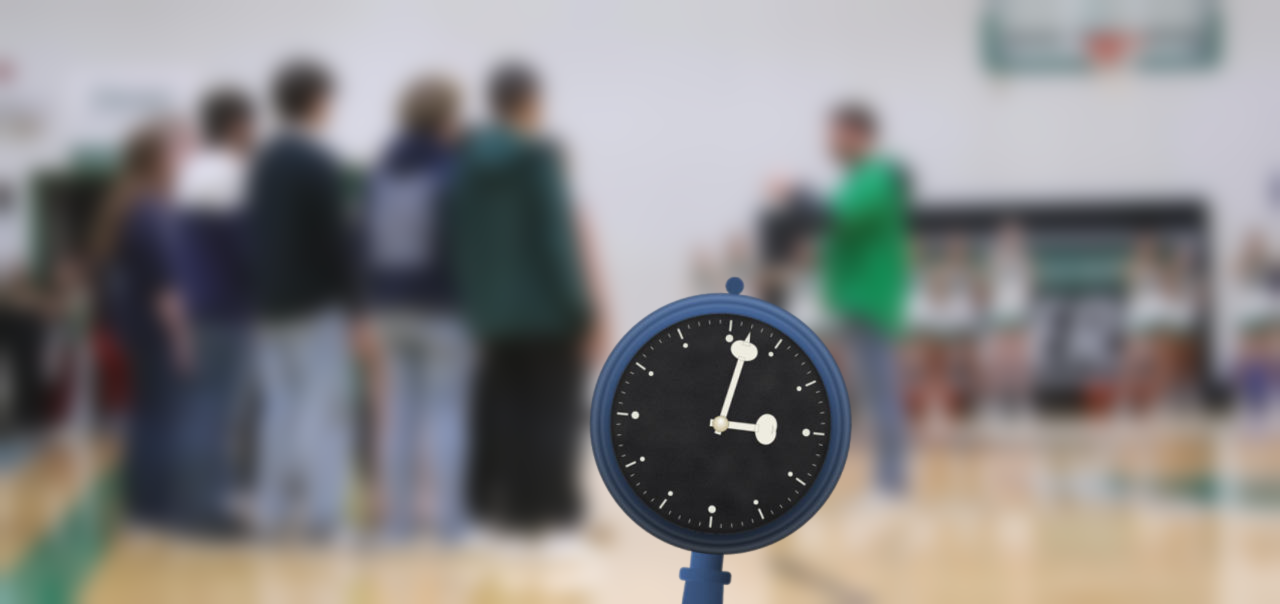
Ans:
3,02
